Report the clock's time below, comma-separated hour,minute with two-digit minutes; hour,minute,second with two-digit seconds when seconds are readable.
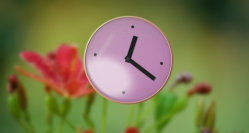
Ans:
12,20
